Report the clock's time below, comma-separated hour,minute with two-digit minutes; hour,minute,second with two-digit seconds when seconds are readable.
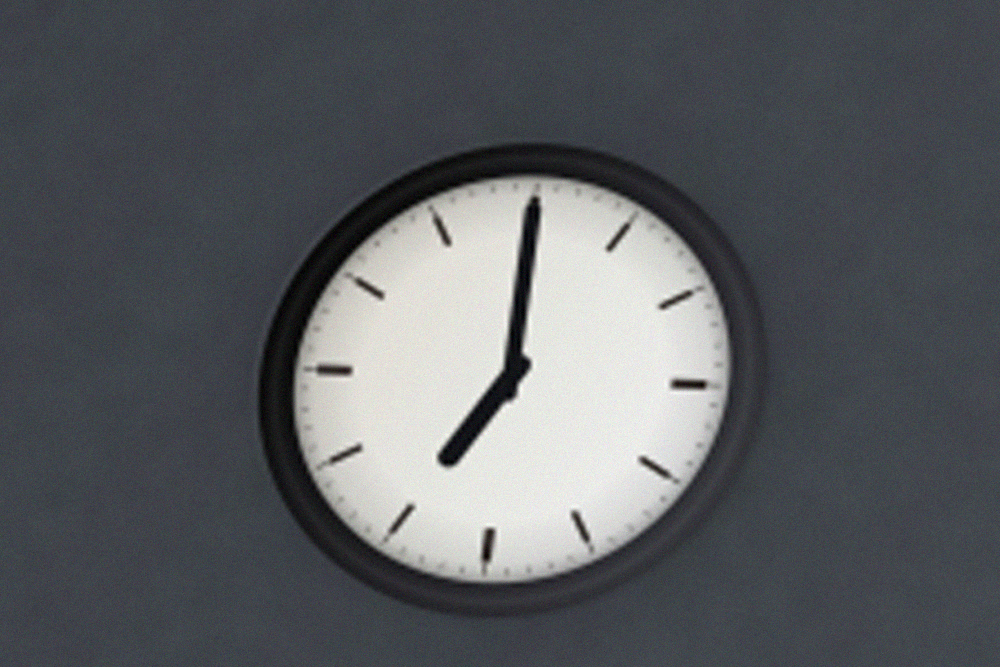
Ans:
7,00
